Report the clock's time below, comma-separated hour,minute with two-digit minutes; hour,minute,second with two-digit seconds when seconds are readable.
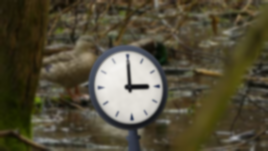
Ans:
3,00
